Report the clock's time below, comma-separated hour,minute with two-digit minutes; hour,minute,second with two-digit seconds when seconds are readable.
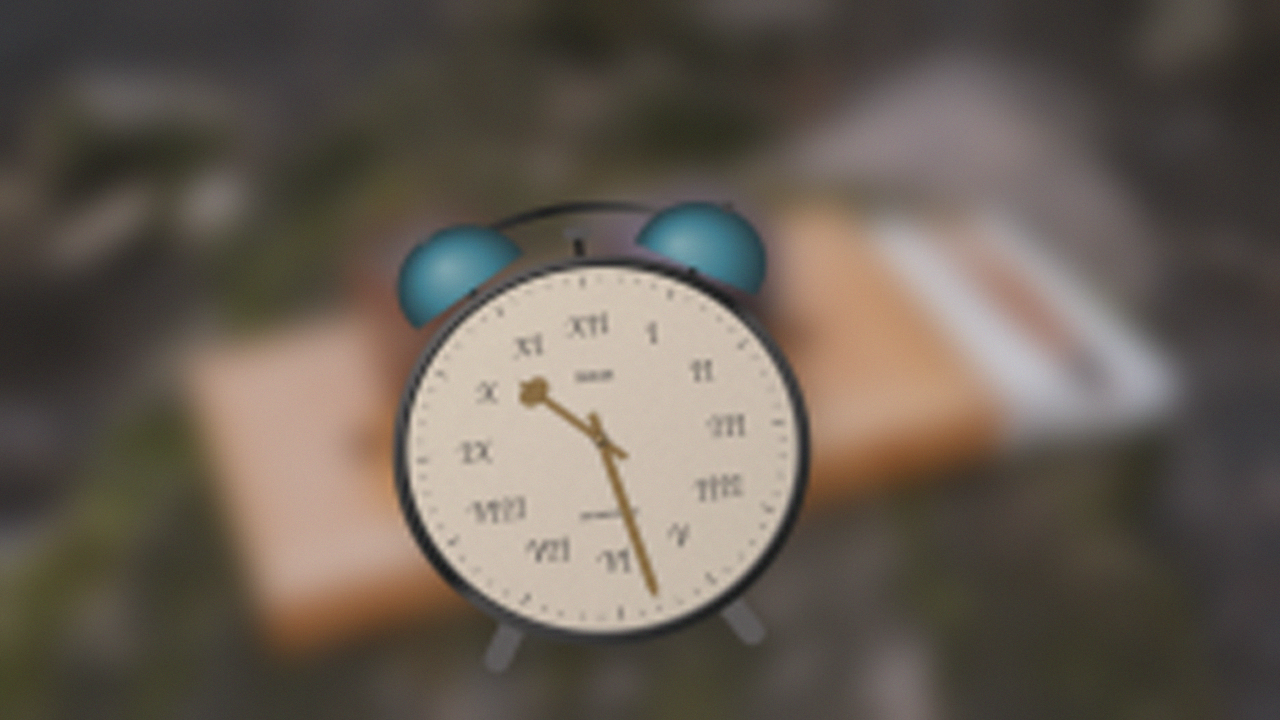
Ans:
10,28
